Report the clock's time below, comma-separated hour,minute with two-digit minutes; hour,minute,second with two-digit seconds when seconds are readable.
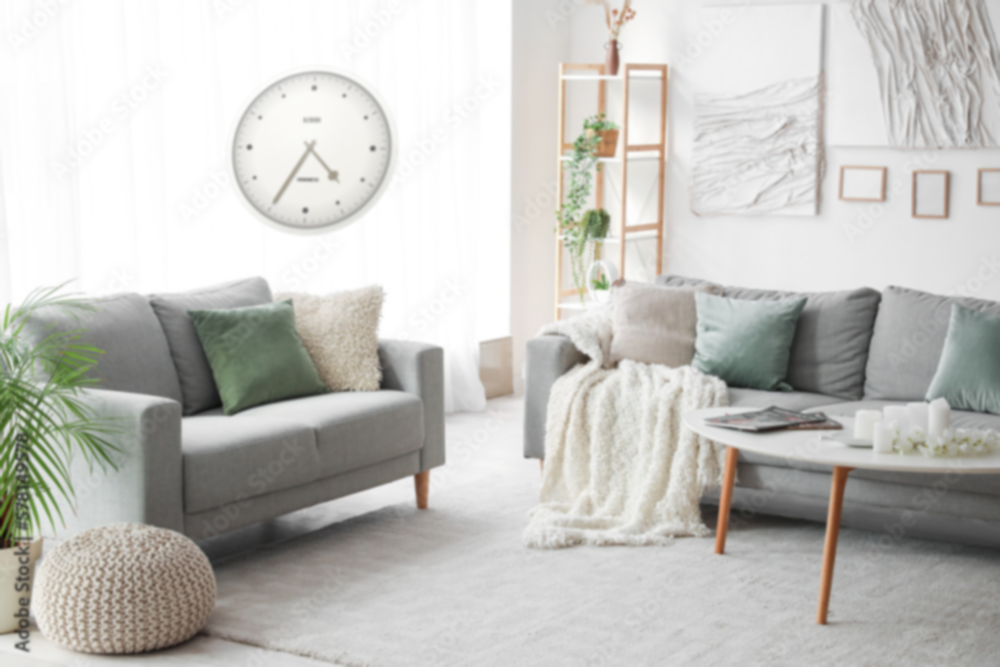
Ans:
4,35
